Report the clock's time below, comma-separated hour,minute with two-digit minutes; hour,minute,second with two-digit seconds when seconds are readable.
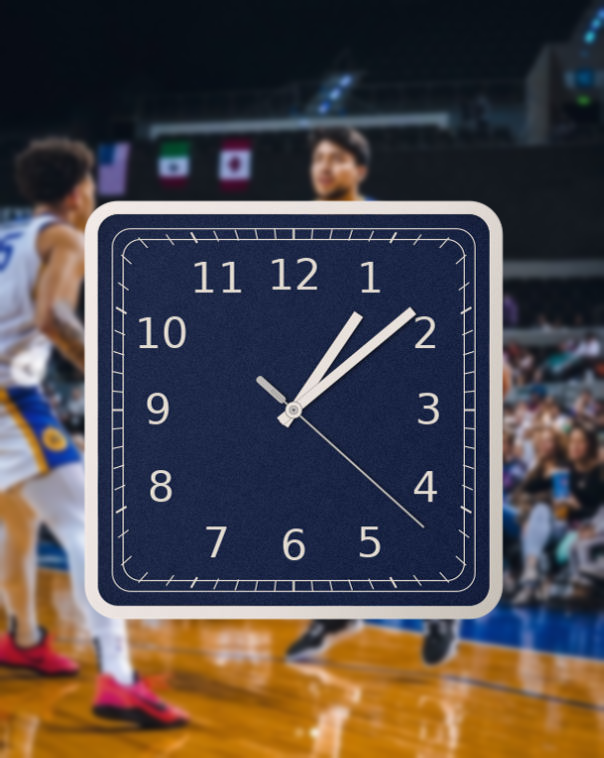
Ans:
1,08,22
